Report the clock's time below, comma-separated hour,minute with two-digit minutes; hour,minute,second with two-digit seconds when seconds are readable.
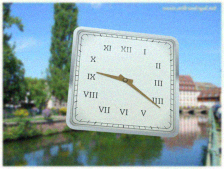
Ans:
9,21
